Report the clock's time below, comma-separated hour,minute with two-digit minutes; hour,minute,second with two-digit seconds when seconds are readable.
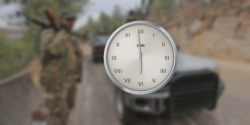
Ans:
5,59
